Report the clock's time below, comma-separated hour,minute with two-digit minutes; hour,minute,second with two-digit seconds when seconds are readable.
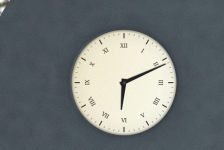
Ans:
6,11
